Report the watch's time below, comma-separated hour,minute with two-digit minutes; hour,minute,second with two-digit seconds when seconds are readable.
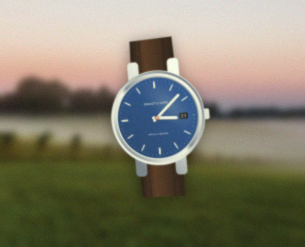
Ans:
3,08
